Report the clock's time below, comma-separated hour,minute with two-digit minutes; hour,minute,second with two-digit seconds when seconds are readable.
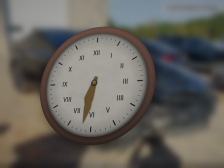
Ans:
6,32
